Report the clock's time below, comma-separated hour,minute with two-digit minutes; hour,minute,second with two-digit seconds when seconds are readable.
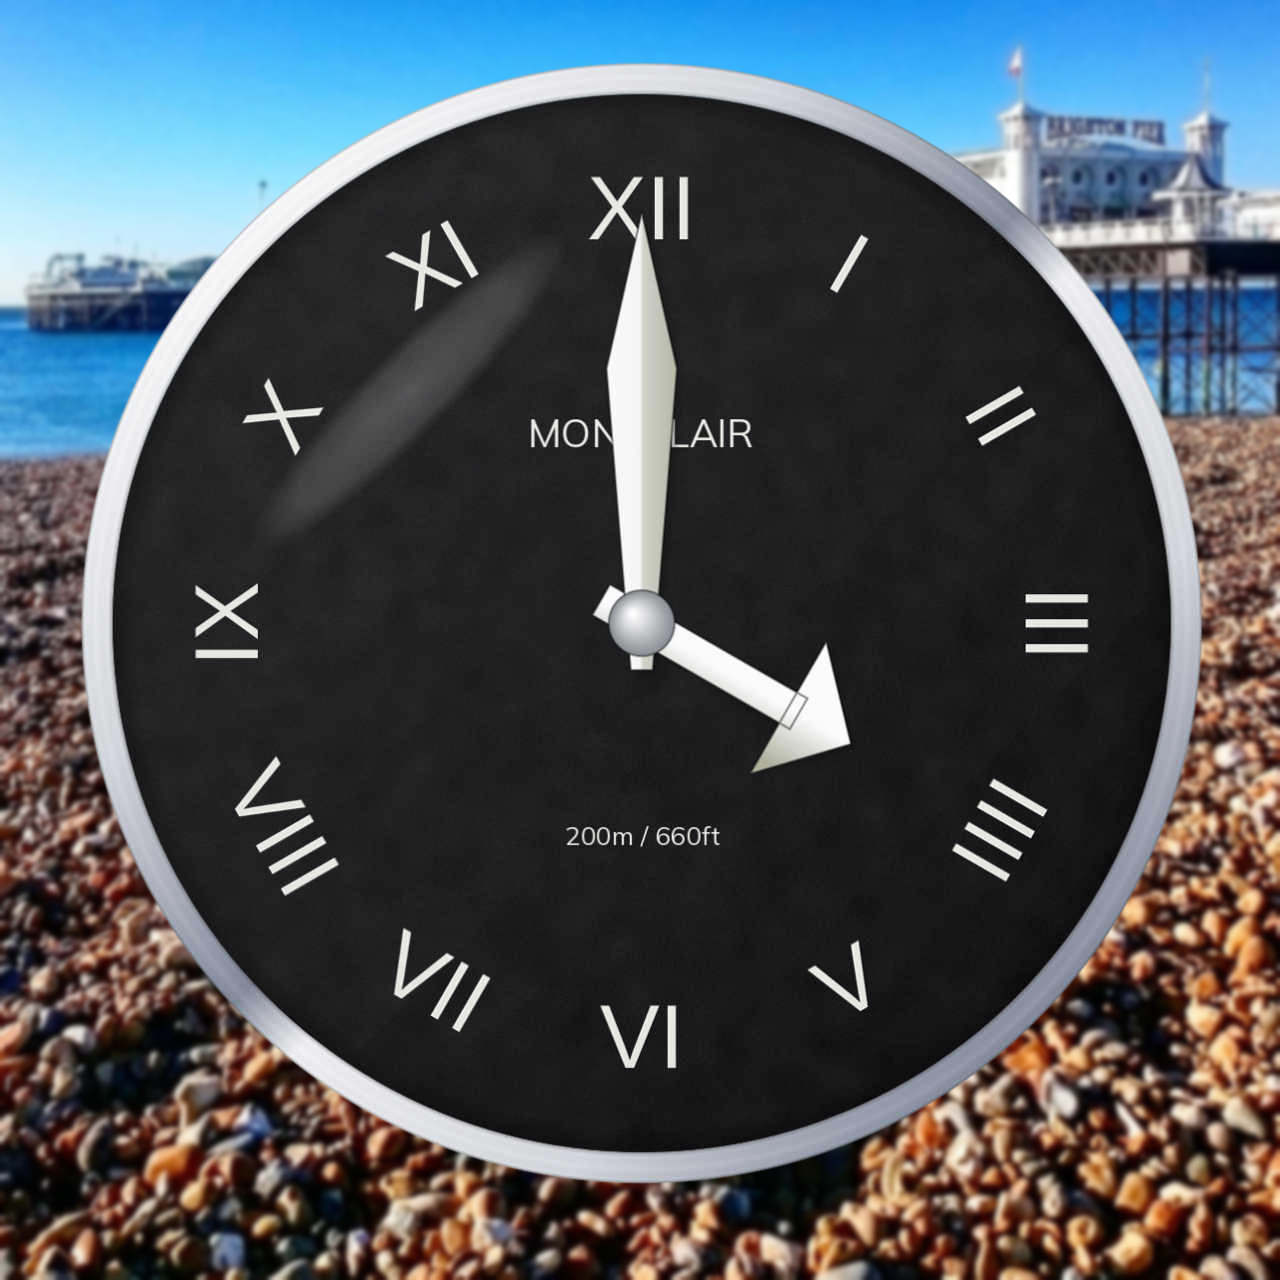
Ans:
4,00
